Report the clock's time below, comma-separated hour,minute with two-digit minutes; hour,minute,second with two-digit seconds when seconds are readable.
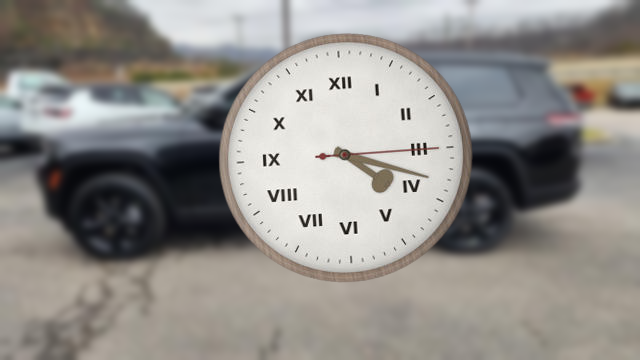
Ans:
4,18,15
